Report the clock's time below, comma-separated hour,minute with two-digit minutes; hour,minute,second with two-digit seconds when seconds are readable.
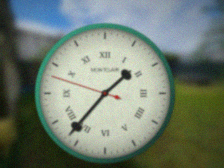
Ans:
1,36,48
